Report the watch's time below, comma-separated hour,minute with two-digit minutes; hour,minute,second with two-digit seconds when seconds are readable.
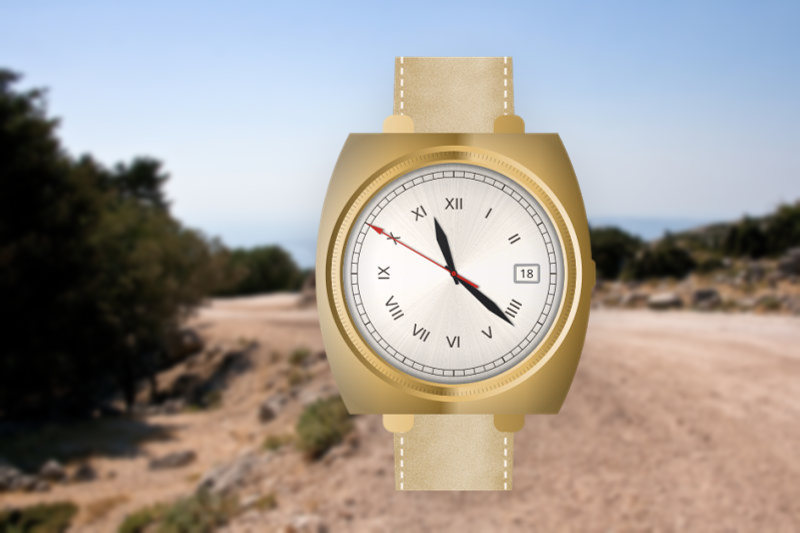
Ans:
11,21,50
